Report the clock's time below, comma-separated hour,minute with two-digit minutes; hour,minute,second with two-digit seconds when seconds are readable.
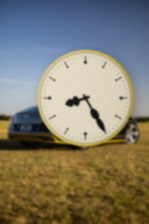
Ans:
8,25
